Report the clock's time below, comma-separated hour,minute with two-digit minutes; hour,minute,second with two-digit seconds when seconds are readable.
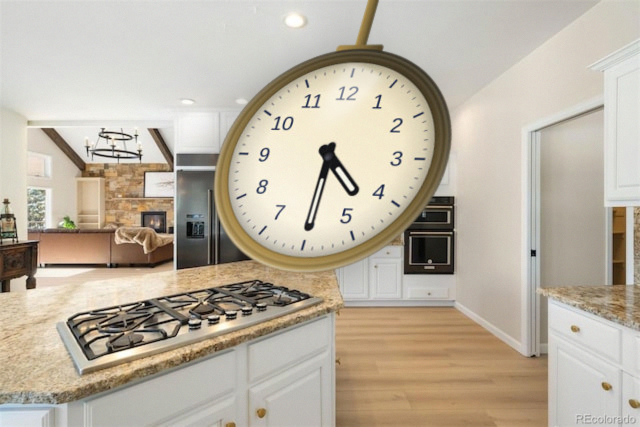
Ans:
4,30
